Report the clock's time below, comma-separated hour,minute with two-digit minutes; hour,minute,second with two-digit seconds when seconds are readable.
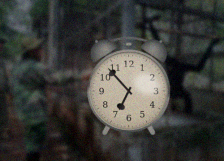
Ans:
6,53
